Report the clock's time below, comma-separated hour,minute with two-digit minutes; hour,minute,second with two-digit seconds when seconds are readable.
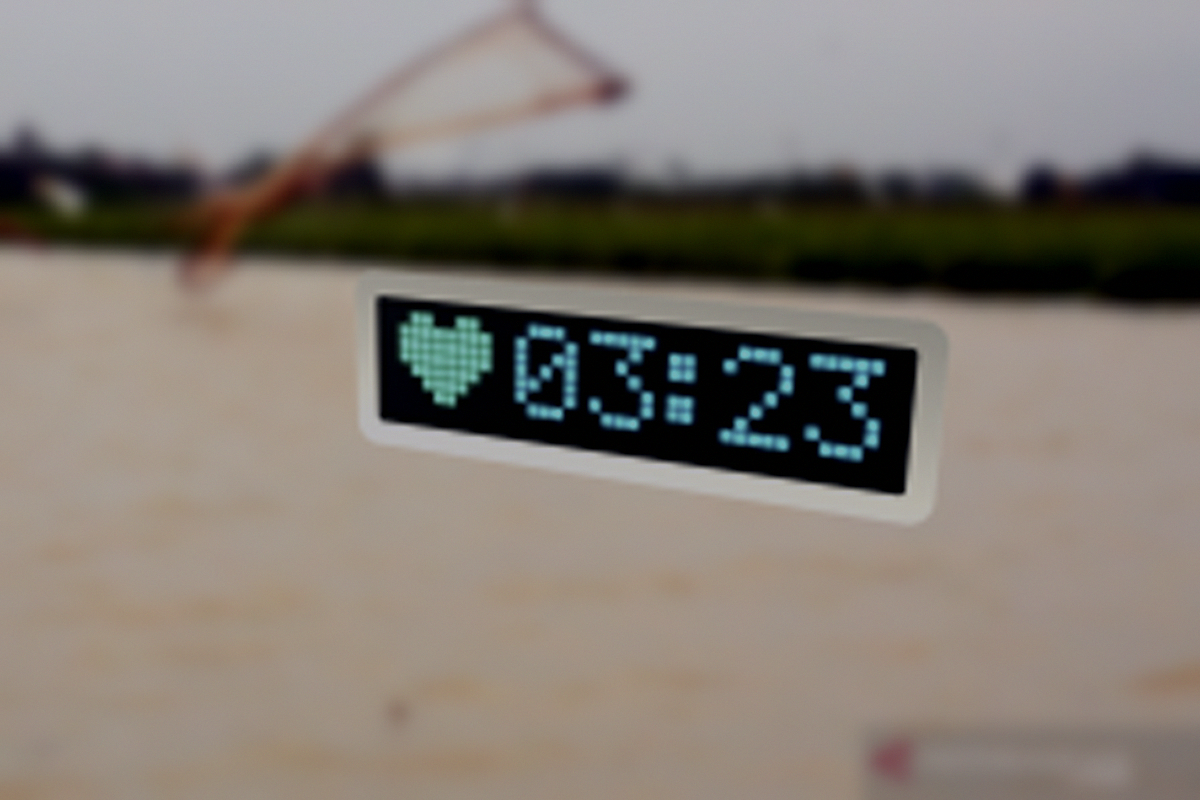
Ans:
3,23
